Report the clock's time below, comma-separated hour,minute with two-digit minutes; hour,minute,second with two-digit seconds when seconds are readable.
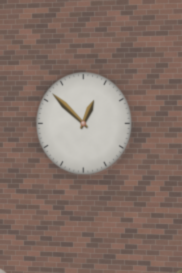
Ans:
12,52
